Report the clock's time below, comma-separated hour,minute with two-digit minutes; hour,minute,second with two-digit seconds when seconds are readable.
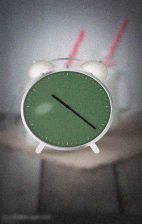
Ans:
10,22
